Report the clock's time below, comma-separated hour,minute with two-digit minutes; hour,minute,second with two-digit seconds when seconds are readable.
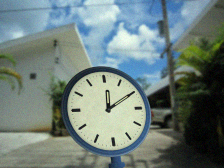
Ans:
12,10
